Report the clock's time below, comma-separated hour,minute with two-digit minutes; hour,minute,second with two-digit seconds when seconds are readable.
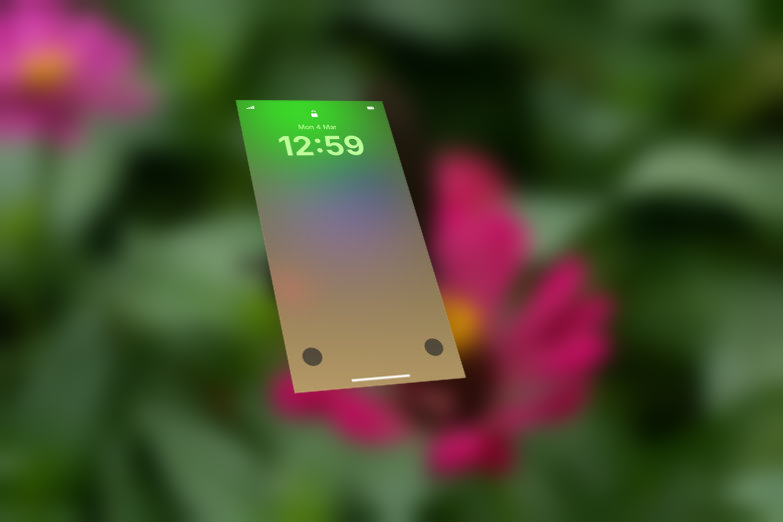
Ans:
12,59
